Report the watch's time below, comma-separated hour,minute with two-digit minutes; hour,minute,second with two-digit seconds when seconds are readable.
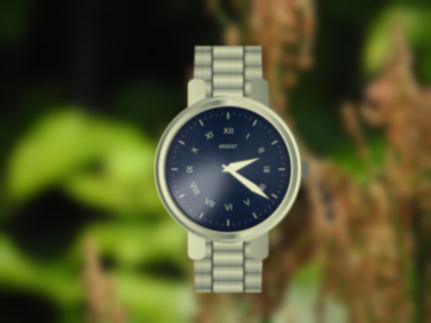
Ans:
2,21
